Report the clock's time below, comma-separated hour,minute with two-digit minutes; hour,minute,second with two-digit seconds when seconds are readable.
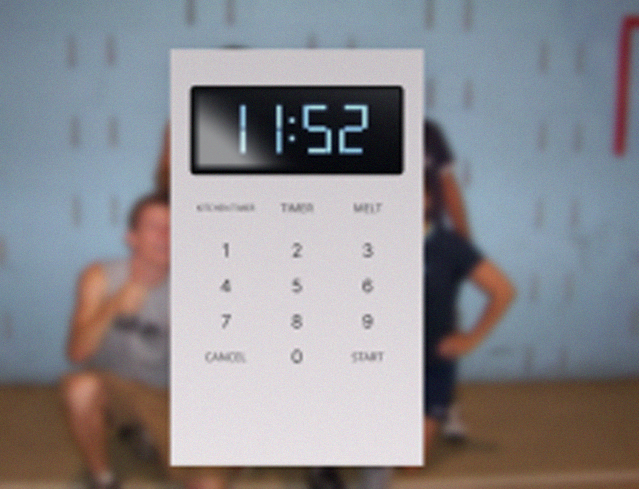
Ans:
11,52
